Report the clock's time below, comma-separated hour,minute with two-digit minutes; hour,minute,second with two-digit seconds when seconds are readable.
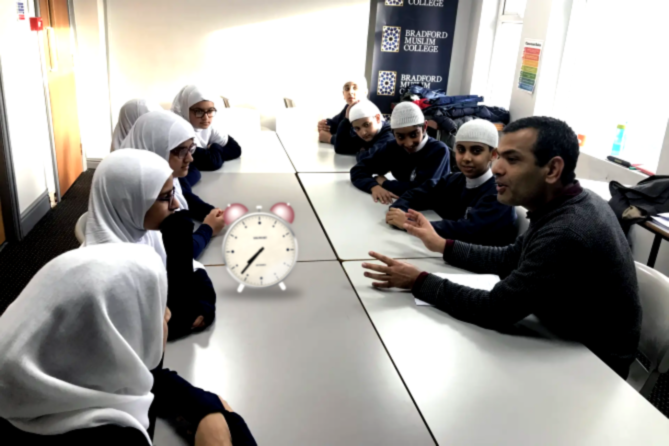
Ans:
7,37
